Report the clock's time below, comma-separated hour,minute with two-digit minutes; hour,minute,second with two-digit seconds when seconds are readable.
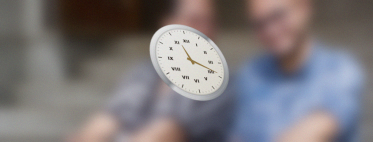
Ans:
11,19
